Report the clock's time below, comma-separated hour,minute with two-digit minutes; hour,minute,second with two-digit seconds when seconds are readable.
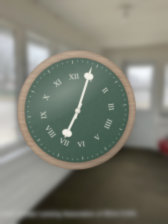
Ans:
7,04
